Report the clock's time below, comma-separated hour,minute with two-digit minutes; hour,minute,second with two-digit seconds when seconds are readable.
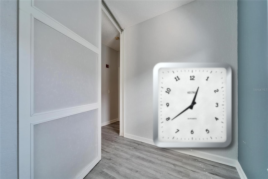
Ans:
12,39
